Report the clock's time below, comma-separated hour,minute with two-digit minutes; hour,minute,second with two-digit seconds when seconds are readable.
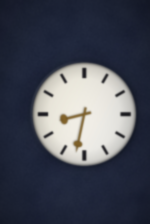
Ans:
8,32
